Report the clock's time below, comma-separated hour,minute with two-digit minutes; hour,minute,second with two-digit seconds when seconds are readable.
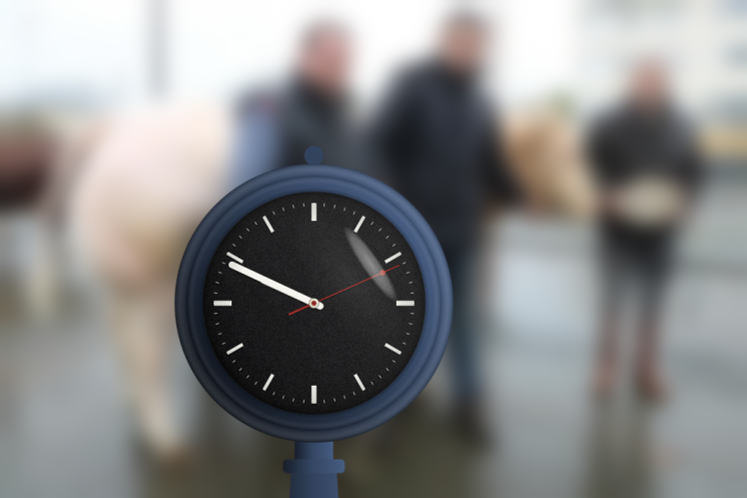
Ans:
9,49,11
